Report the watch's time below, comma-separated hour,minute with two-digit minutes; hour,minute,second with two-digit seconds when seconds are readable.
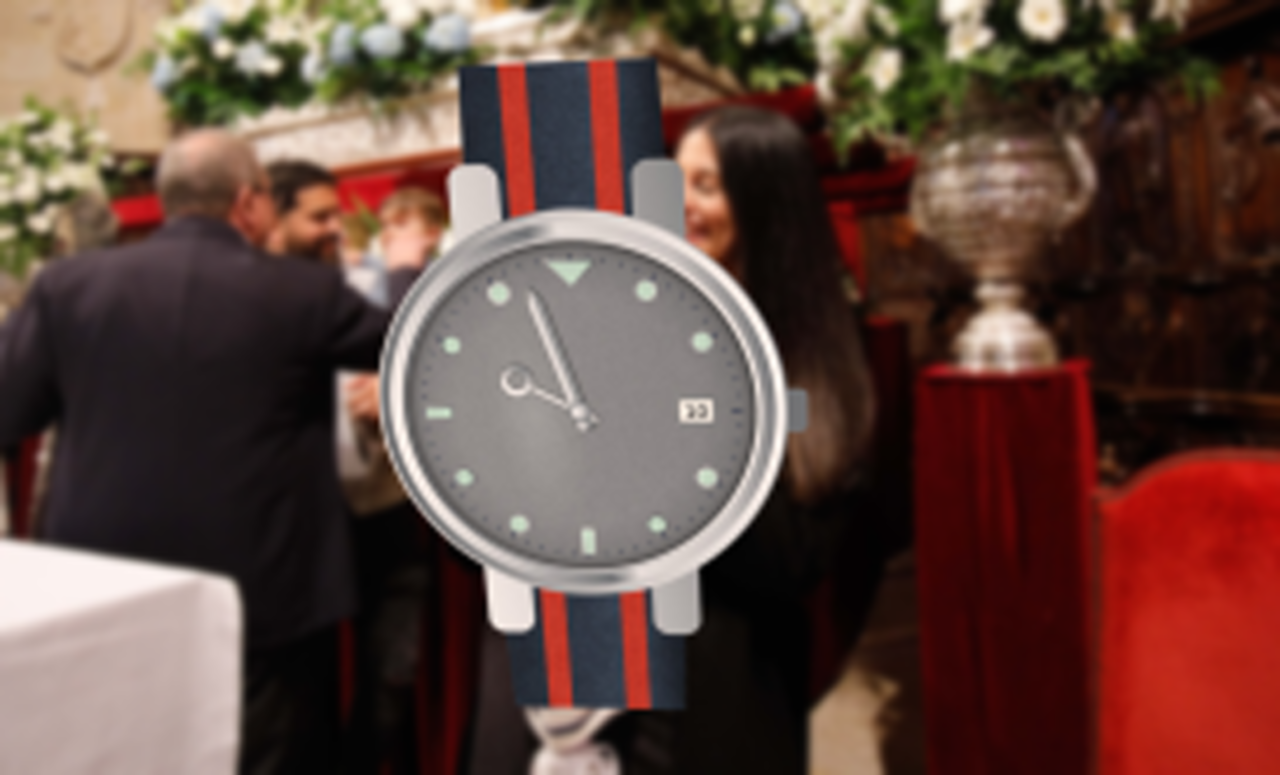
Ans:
9,57
